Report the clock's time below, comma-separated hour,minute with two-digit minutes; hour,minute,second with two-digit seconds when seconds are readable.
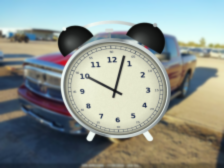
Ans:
10,03
